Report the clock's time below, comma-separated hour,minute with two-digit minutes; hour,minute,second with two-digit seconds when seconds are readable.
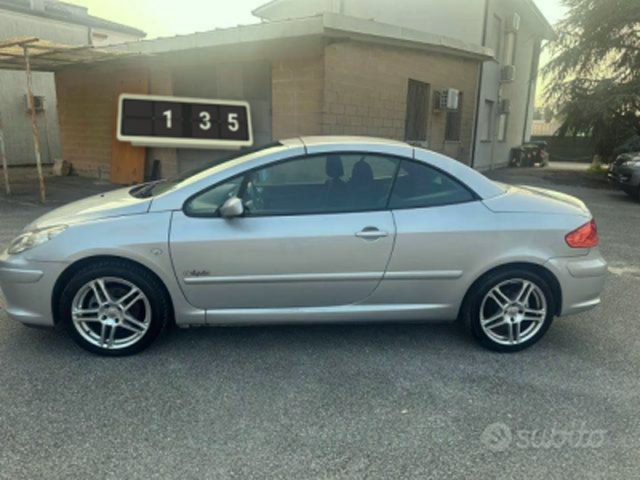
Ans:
1,35
